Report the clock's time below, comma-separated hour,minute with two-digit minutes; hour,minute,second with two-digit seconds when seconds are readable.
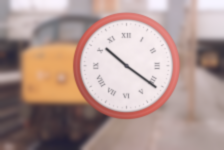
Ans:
10,21
